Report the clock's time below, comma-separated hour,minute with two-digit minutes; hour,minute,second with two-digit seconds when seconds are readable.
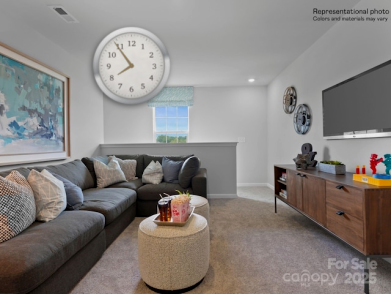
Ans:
7,54
